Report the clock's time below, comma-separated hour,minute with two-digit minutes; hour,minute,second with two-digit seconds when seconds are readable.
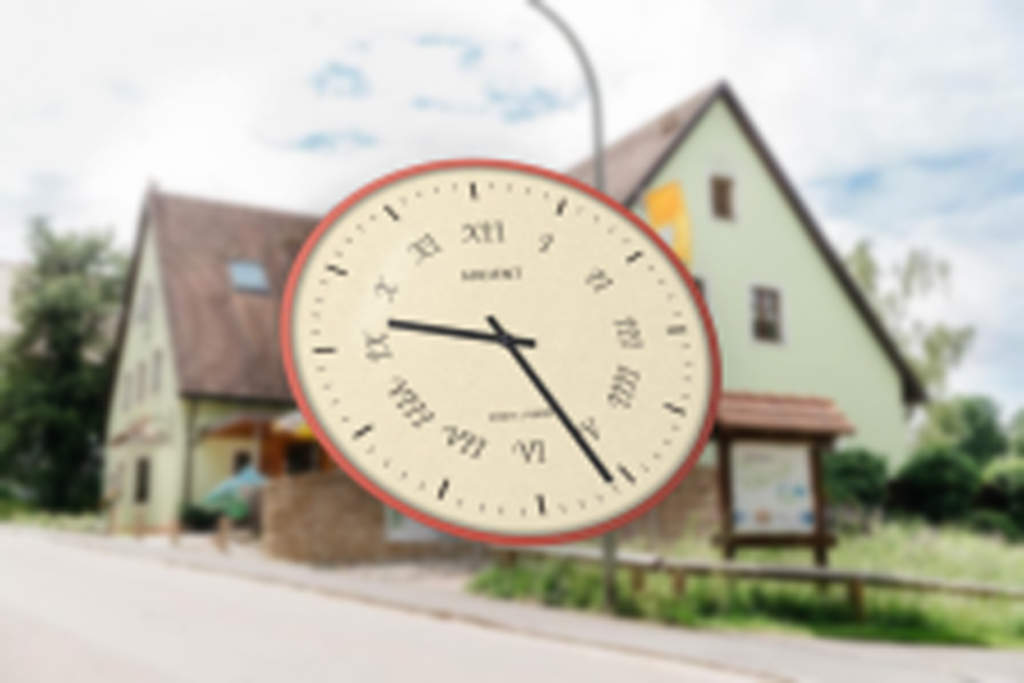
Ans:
9,26
